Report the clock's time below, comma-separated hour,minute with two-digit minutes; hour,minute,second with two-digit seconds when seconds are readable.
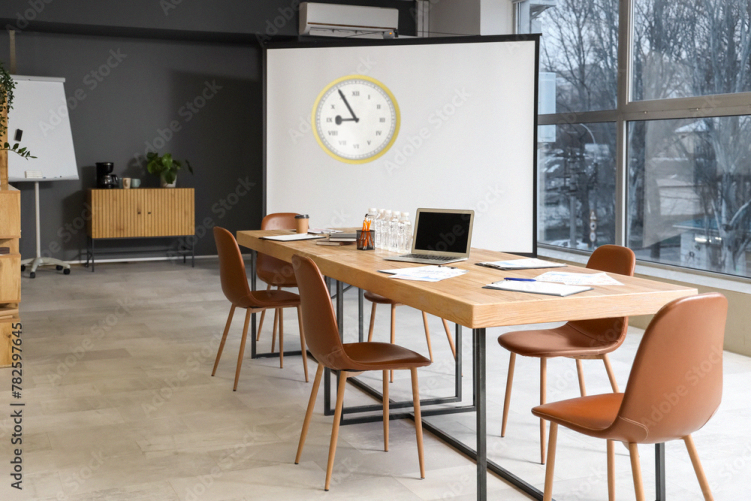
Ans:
8,55
